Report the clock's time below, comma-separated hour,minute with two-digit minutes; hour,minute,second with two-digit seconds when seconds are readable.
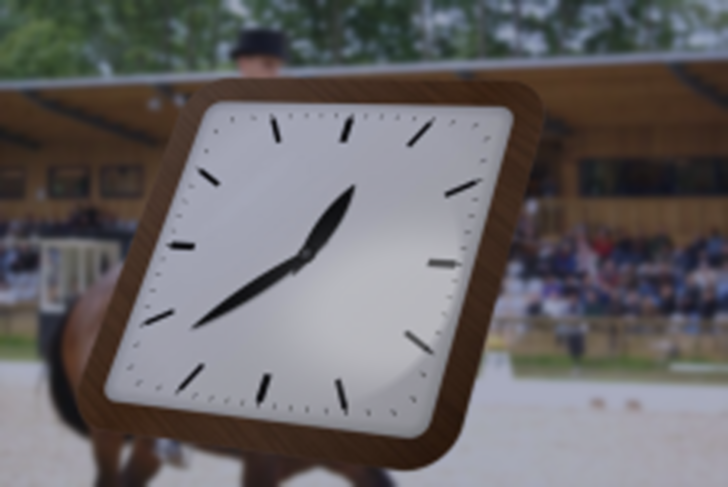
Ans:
12,38
